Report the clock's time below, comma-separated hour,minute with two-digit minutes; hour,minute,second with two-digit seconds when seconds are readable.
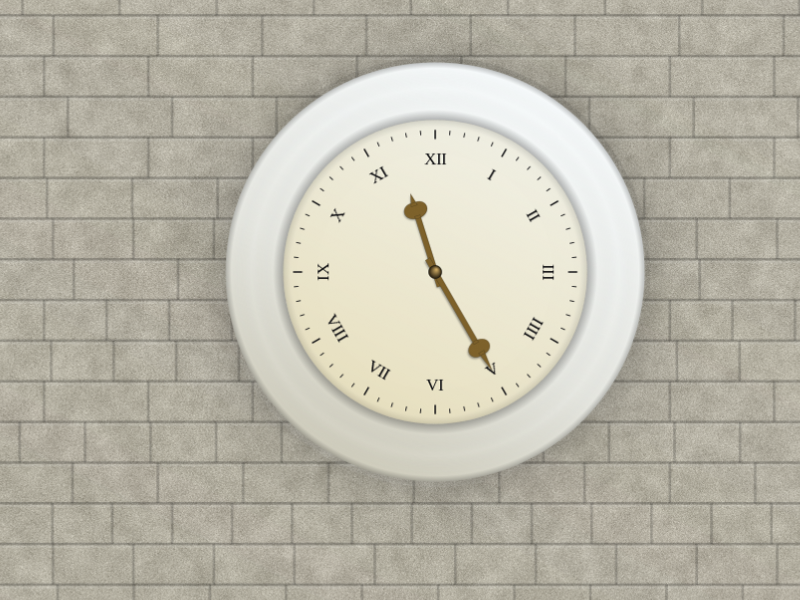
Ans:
11,25
